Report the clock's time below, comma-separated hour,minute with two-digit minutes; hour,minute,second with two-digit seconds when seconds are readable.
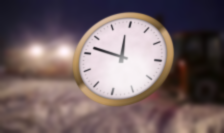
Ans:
11,47
